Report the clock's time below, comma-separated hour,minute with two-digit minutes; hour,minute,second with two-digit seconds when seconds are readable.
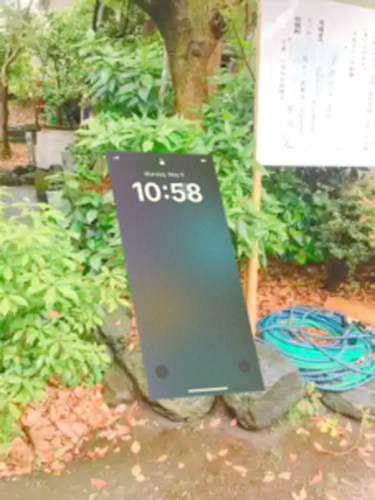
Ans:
10,58
